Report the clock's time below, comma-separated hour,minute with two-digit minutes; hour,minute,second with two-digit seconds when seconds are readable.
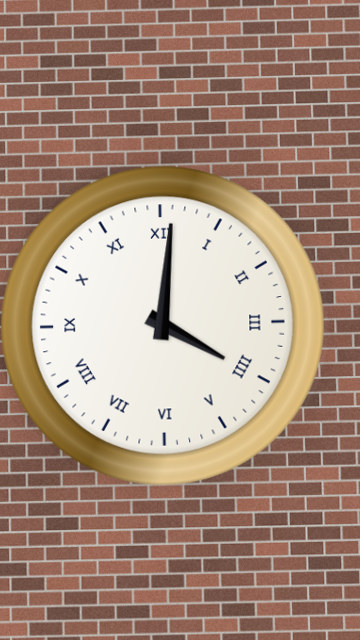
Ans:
4,01
